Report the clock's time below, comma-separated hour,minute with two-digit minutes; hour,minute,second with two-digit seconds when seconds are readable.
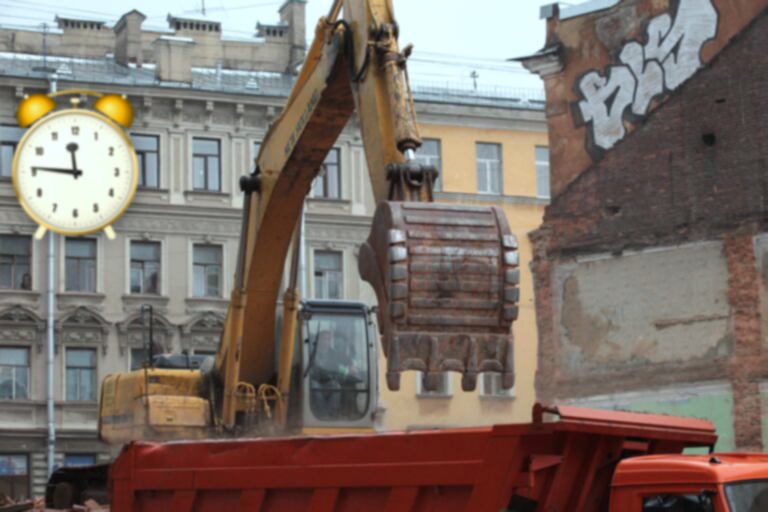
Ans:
11,46
